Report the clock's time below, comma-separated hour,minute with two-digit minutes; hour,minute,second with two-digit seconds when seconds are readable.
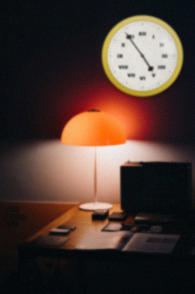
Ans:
4,54
